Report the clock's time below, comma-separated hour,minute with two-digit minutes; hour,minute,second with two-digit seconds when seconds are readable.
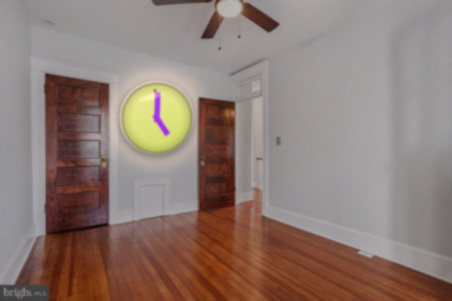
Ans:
5,01
